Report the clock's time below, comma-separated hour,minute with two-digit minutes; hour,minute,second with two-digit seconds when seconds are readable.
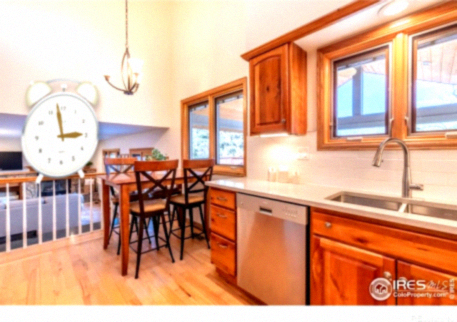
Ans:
2,58
